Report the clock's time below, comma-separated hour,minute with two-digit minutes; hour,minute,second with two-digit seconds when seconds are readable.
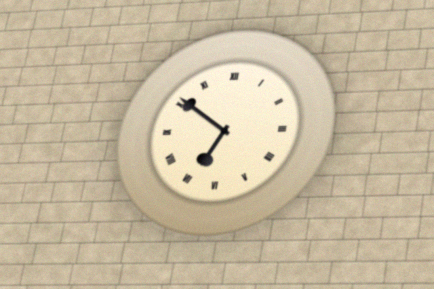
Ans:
6,51
